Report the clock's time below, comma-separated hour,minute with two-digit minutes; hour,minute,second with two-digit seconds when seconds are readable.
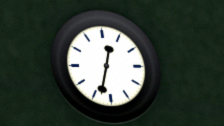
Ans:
12,33
